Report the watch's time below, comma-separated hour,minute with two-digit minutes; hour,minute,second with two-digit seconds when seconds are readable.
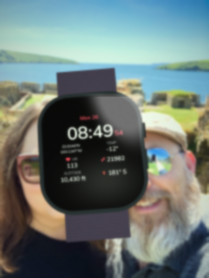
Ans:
8,49
